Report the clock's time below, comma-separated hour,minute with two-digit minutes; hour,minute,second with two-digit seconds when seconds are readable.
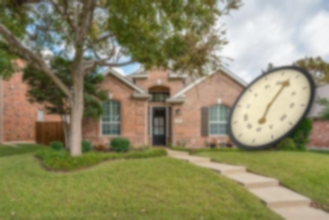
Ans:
6,03
